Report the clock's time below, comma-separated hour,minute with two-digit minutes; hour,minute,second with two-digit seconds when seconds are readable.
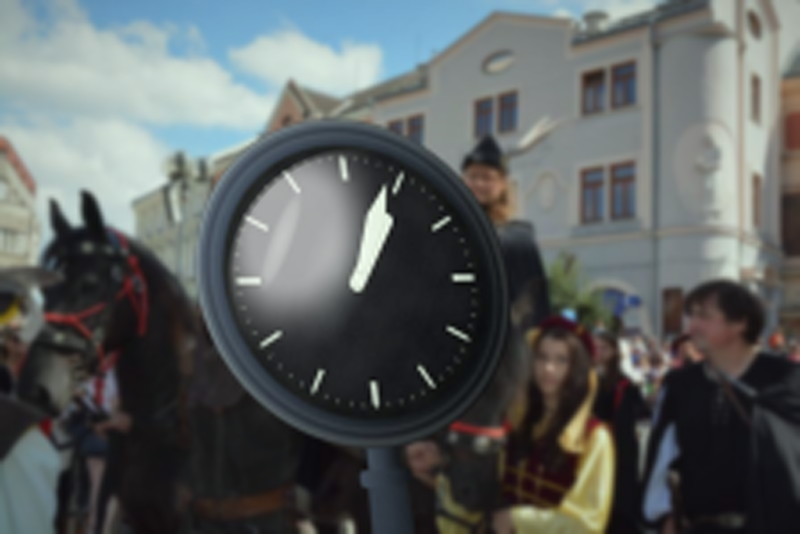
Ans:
1,04
